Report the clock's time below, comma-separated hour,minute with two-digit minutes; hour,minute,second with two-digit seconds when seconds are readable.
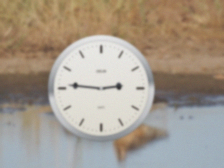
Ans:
2,46
